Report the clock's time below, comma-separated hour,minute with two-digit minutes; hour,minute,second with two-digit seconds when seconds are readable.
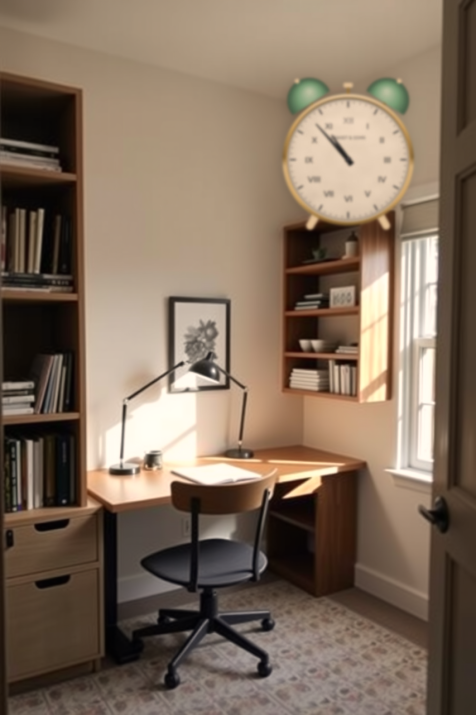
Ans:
10,53
